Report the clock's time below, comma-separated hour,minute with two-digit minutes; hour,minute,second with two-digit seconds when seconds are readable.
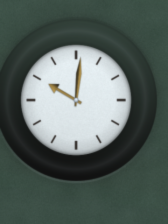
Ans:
10,01
